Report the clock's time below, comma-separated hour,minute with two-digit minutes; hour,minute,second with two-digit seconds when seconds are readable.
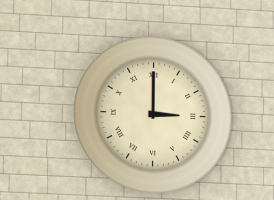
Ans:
3,00
